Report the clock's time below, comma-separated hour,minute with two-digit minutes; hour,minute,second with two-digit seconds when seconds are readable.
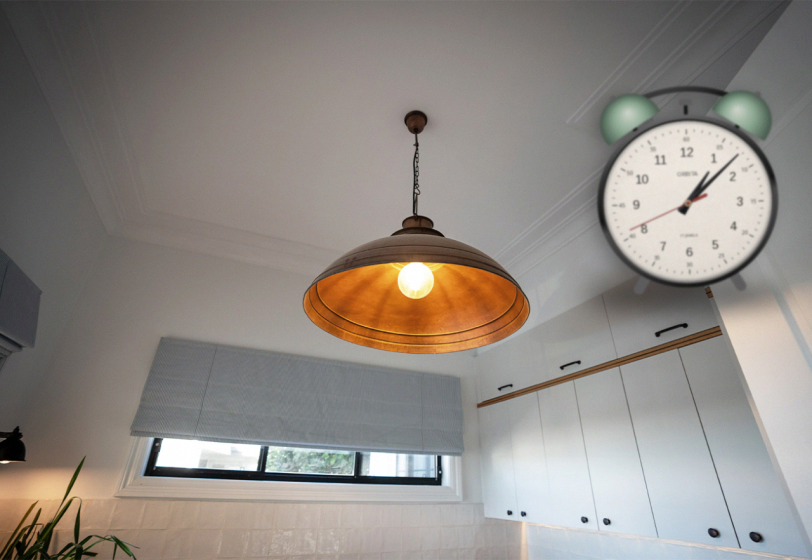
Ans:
1,07,41
